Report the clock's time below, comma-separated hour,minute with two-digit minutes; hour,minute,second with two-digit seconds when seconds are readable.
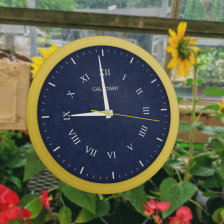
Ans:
8,59,17
